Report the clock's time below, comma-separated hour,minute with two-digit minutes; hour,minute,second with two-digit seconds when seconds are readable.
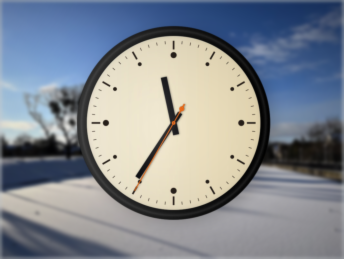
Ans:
11,35,35
